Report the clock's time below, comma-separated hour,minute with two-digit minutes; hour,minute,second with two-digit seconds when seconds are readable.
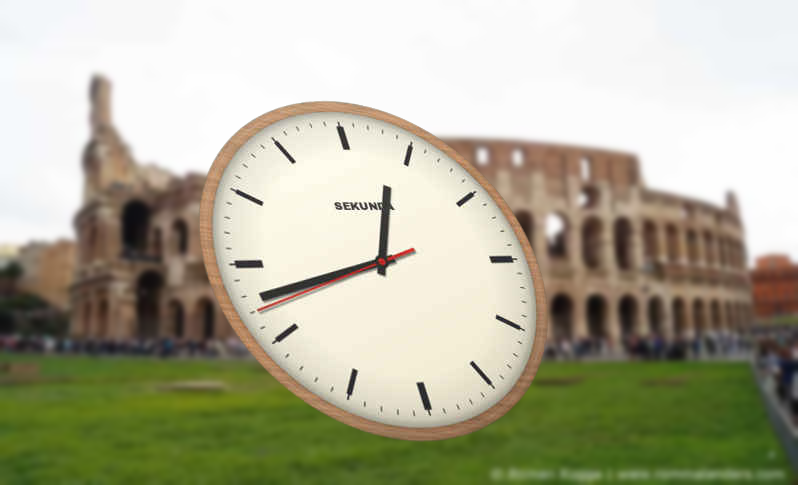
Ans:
12,42,42
